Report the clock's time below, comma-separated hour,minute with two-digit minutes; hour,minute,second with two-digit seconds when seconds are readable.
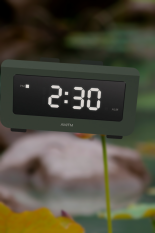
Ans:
2,30
